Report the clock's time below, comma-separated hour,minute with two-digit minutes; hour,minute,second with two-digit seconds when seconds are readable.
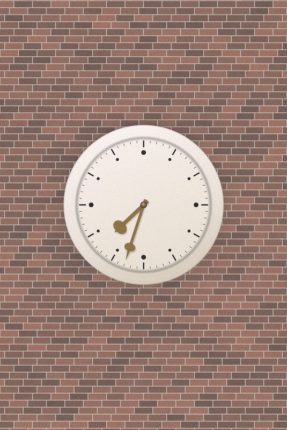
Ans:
7,33
